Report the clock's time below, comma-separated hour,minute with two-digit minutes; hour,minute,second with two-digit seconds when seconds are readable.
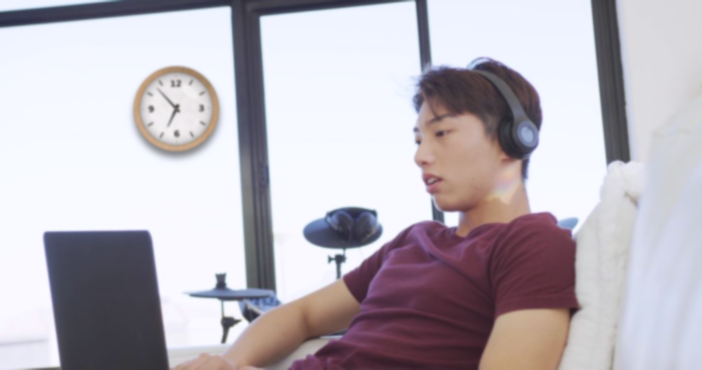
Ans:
6,53
